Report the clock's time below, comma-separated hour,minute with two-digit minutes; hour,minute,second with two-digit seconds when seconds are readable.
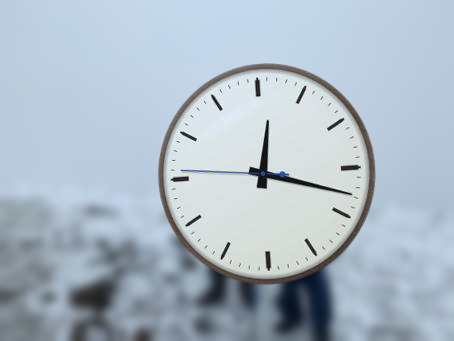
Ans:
12,17,46
